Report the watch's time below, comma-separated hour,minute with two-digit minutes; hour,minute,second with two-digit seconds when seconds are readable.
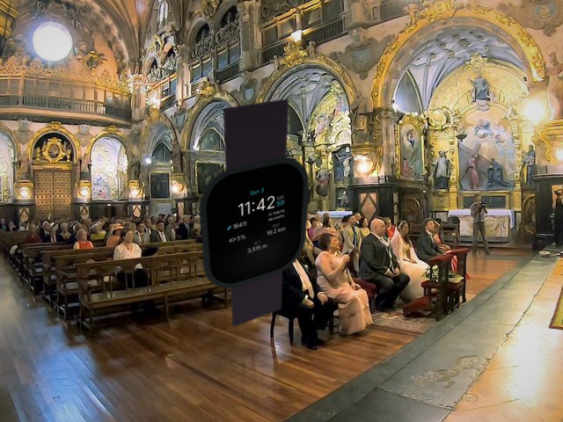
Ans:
11,42
